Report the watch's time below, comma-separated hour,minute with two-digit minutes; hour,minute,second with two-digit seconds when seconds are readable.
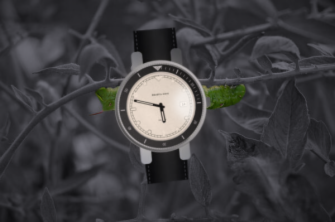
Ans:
5,48
